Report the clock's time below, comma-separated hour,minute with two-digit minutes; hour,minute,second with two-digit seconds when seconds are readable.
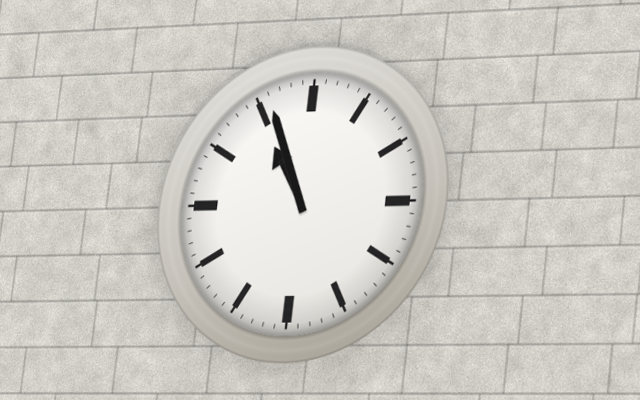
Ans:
10,56
